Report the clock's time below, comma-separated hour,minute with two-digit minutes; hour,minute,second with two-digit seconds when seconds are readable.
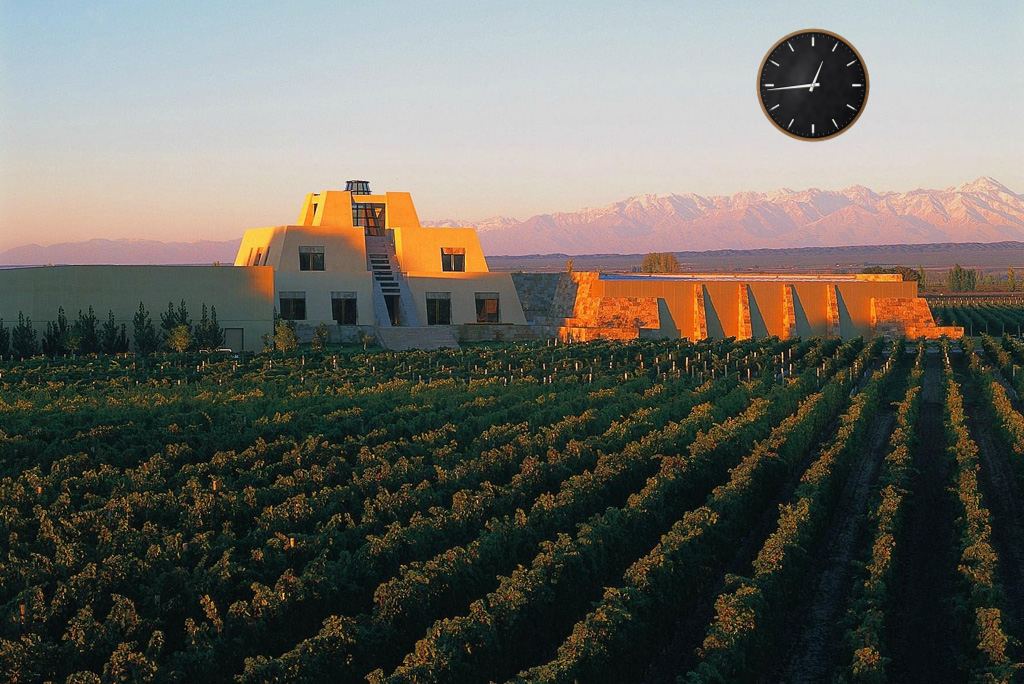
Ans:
12,44
